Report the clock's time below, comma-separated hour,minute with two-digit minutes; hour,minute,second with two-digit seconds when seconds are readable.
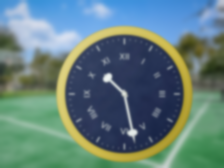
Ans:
10,28
